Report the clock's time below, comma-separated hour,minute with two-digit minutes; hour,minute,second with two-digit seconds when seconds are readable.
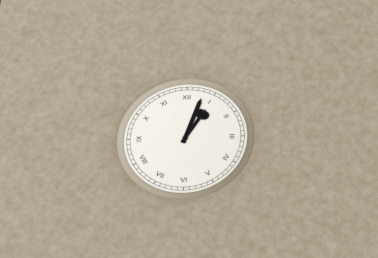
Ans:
1,03
